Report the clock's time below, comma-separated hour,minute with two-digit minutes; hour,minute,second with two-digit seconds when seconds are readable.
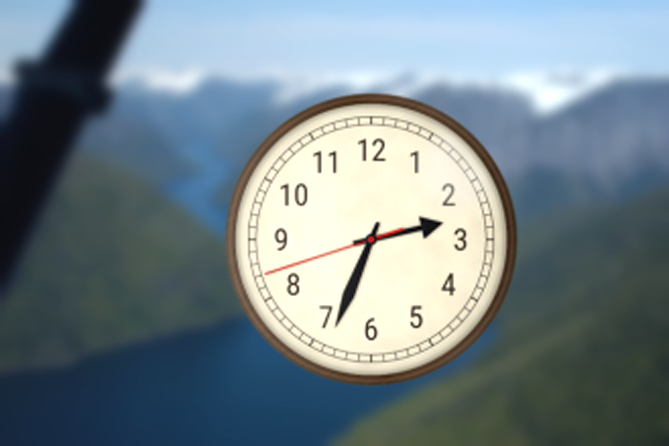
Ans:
2,33,42
